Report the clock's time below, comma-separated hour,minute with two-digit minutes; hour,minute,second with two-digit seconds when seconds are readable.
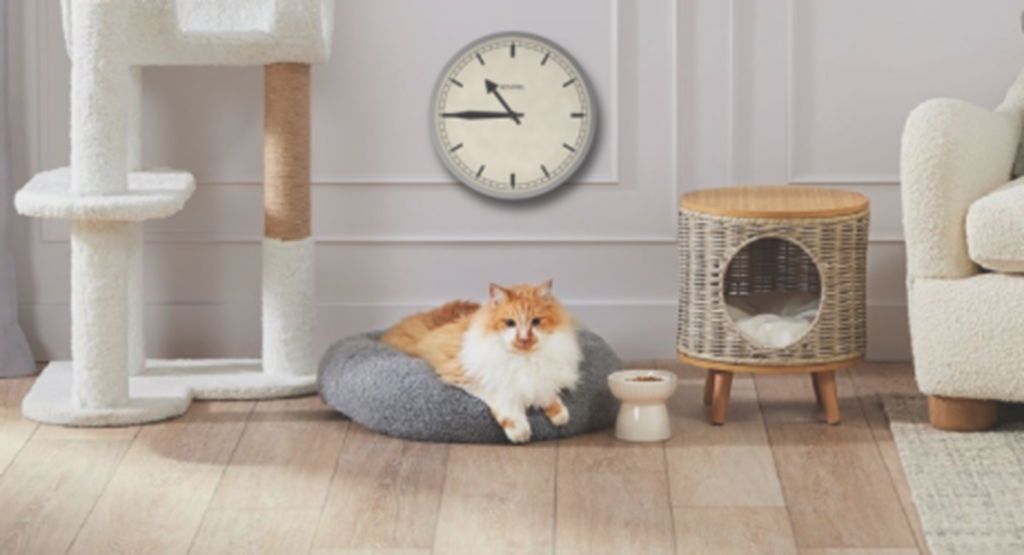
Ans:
10,45
